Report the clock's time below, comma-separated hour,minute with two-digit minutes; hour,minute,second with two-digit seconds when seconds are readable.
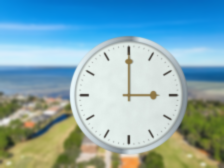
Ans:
3,00
